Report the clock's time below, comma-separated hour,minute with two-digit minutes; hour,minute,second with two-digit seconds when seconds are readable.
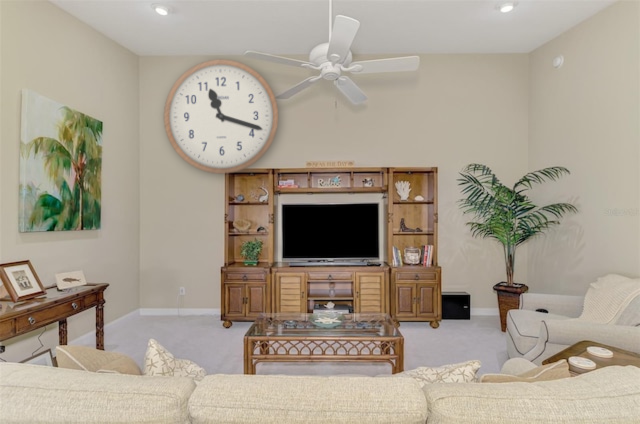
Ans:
11,18
